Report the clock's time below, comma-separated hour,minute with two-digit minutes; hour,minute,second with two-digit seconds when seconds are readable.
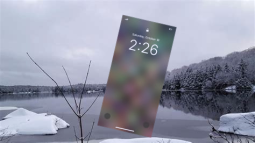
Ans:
2,26
